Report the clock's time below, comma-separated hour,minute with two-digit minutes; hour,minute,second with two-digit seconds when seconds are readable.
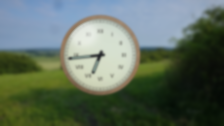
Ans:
6,44
